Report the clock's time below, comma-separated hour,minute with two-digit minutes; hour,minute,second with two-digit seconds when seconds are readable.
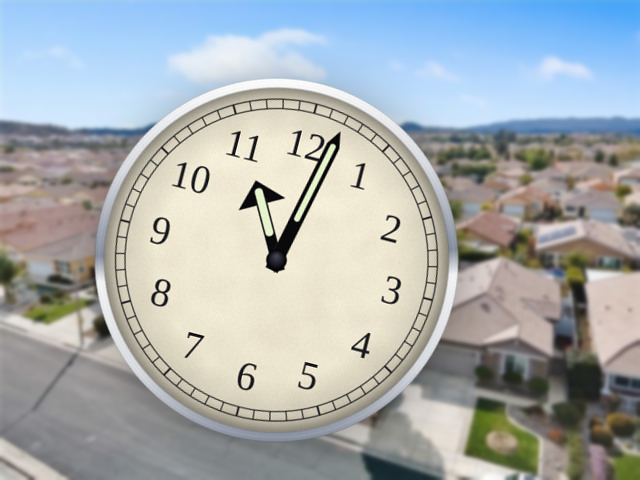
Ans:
11,02
